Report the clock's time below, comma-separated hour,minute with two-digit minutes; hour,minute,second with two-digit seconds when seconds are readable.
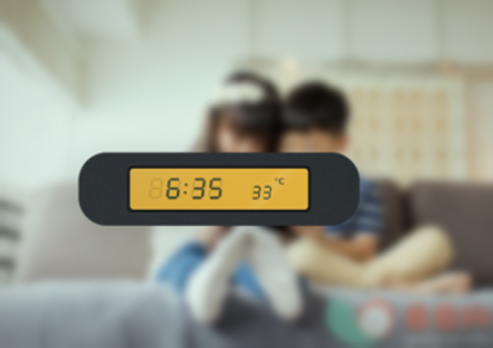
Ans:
6,35
